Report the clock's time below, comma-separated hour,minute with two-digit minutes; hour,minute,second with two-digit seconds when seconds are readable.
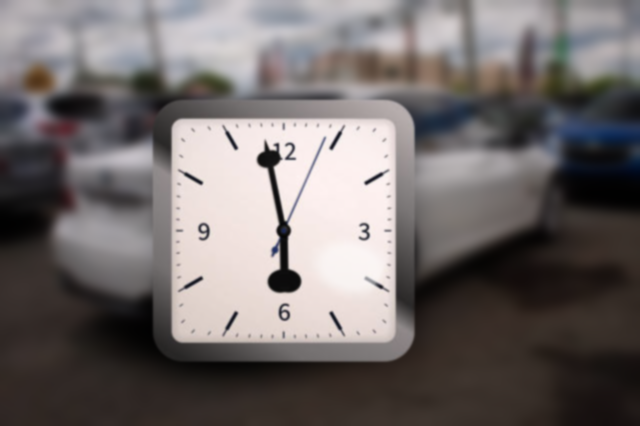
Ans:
5,58,04
